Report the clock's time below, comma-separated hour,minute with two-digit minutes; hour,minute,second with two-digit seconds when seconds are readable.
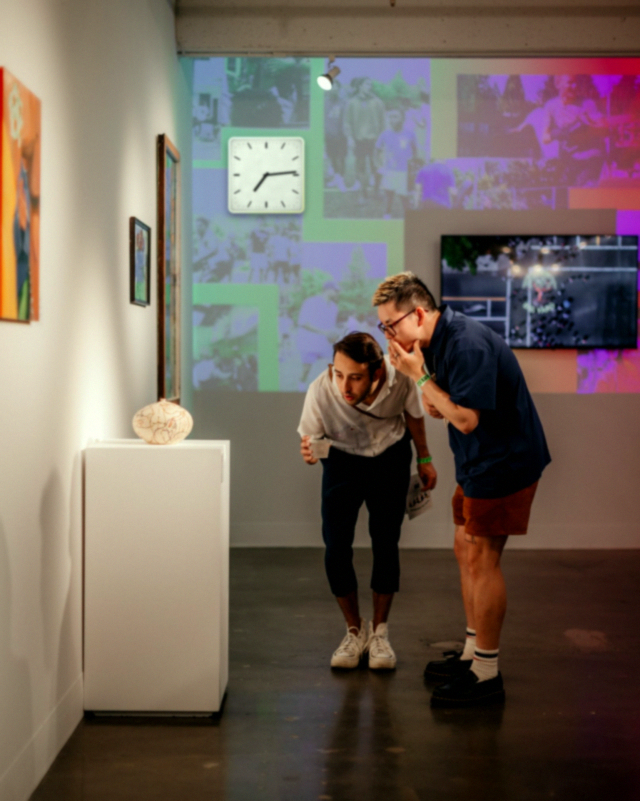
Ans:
7,14
